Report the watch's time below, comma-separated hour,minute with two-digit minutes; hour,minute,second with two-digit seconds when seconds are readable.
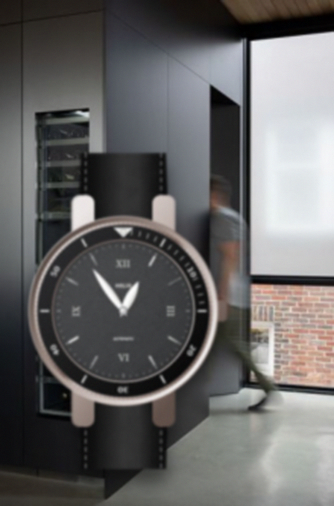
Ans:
12,54
